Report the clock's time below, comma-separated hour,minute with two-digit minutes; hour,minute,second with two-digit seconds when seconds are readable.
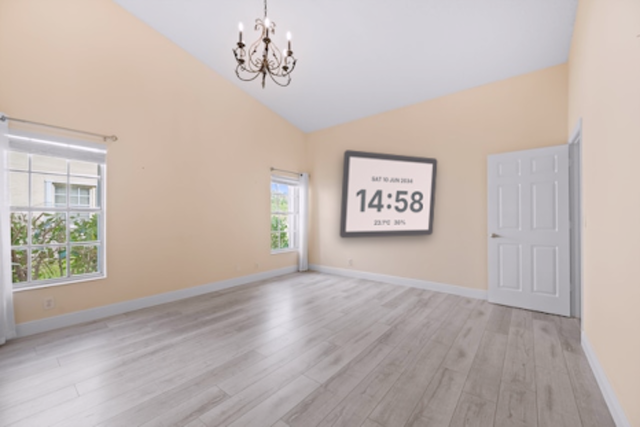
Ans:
14,58
